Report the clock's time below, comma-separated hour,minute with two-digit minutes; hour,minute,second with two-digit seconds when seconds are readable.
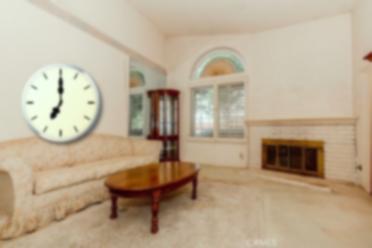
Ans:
7,00
